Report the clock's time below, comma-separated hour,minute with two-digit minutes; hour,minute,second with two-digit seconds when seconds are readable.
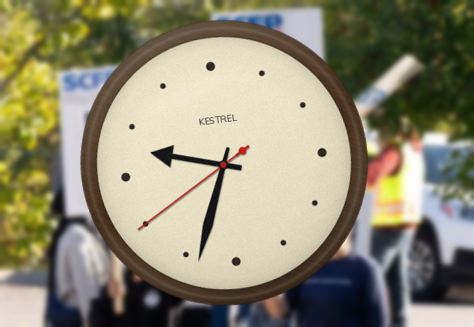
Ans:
9,33,40
